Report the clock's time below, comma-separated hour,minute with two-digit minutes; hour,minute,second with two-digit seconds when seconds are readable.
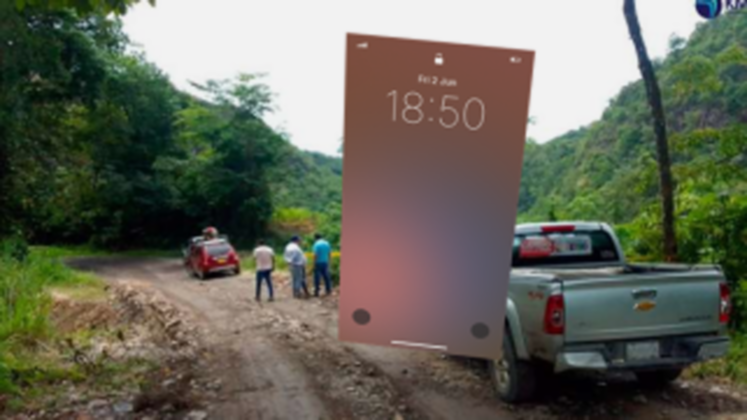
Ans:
18,50
